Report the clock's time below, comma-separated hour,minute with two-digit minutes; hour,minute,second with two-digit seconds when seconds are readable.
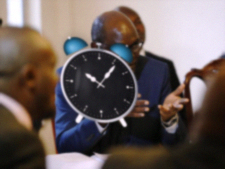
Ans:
10,06
